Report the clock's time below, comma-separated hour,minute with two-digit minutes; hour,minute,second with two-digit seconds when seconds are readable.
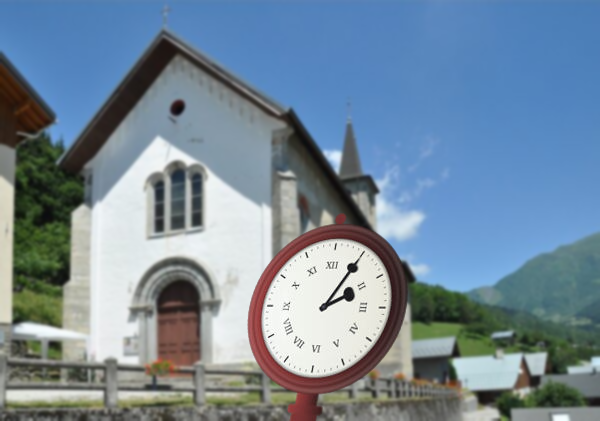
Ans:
2,05
